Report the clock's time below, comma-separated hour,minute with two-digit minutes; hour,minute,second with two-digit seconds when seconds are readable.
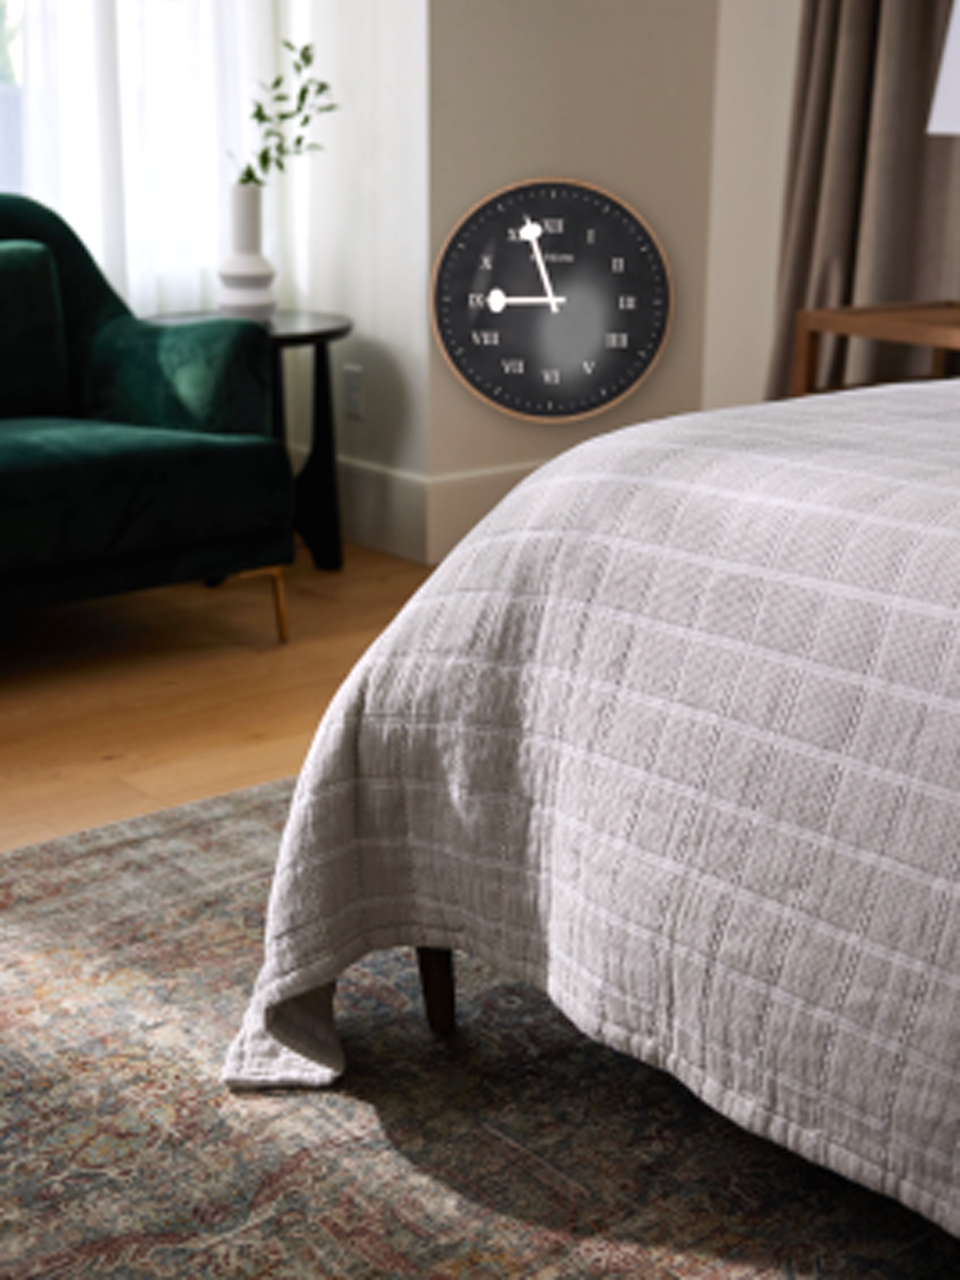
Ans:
8,57
